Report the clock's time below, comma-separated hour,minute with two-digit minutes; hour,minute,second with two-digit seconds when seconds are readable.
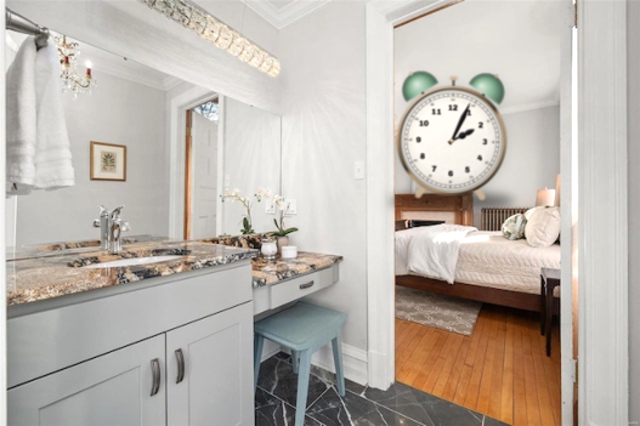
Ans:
2,04
